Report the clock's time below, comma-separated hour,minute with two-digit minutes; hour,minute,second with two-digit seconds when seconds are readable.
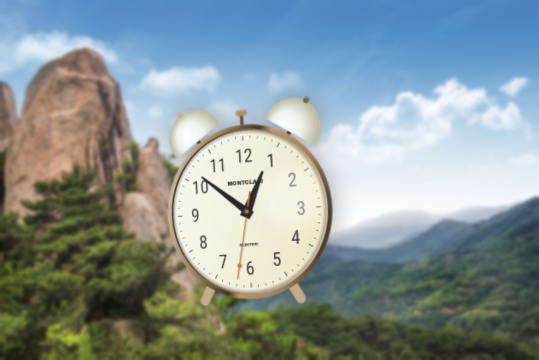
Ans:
12,51,32
